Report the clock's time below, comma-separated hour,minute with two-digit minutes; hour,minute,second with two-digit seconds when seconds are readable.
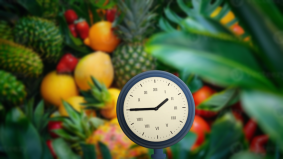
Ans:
1,45
